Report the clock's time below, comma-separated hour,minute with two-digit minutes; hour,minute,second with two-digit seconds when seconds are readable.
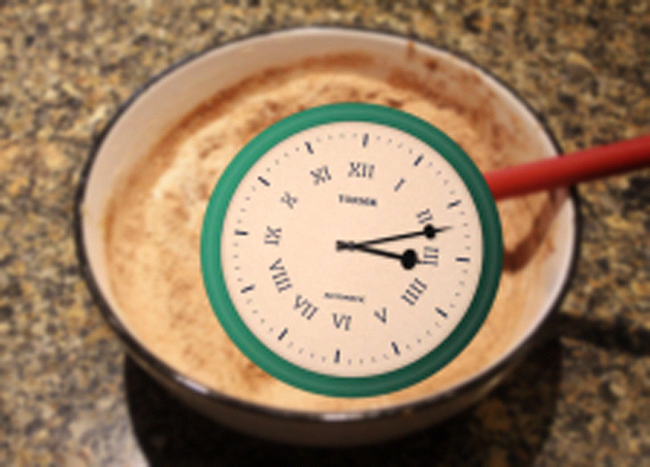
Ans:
3,12
